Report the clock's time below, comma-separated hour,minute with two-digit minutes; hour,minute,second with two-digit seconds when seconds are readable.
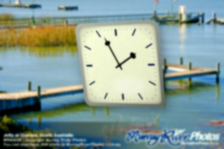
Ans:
1,56
